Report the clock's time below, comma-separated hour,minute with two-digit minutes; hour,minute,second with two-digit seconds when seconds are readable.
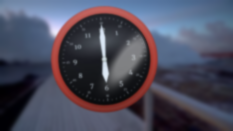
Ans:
6,00
